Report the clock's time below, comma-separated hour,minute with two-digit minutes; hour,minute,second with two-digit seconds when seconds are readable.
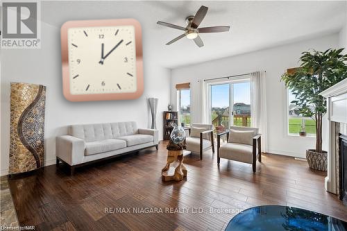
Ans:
12,08
